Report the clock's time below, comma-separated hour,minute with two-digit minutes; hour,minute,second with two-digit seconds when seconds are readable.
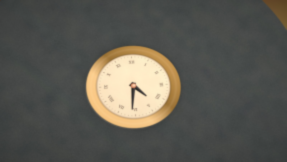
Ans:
4,31
